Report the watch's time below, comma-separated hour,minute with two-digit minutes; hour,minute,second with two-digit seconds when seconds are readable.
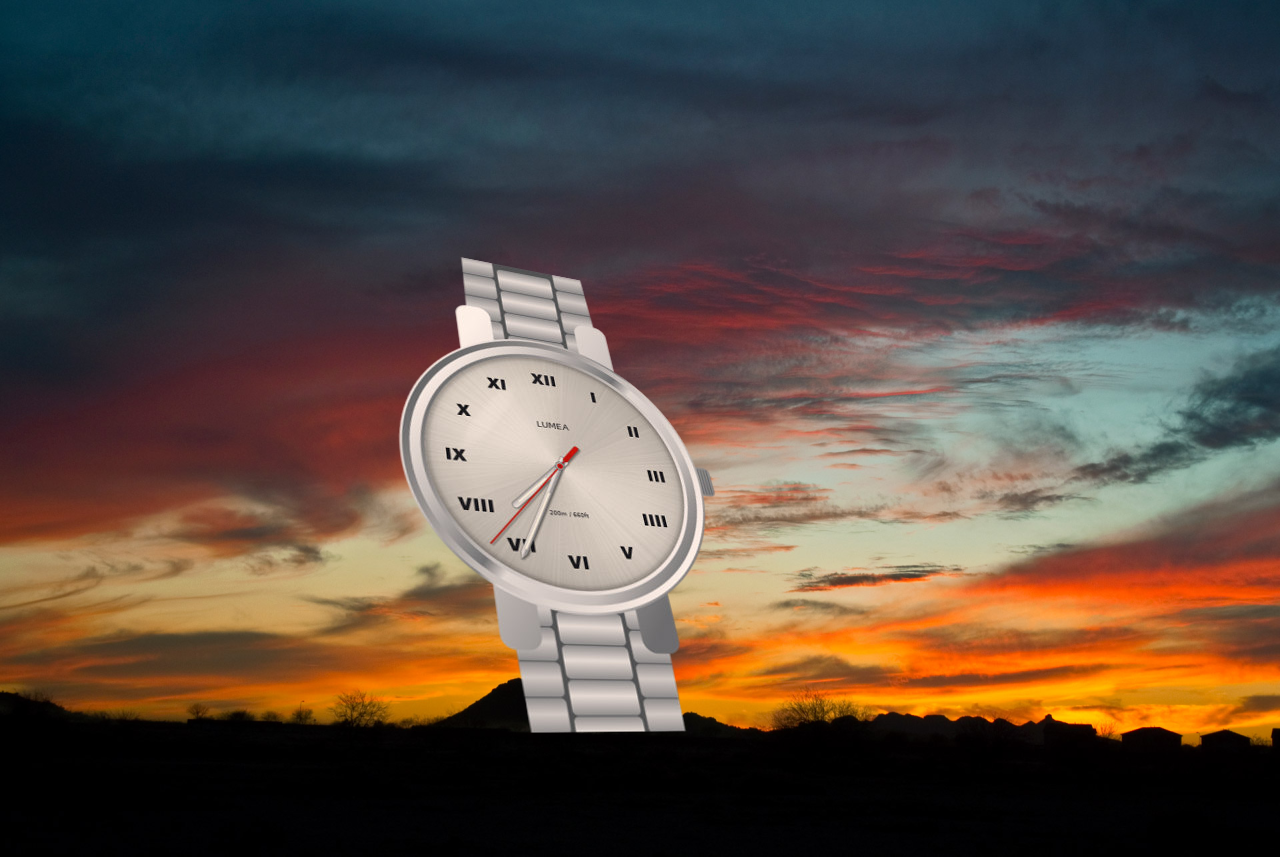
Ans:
7,34,37
